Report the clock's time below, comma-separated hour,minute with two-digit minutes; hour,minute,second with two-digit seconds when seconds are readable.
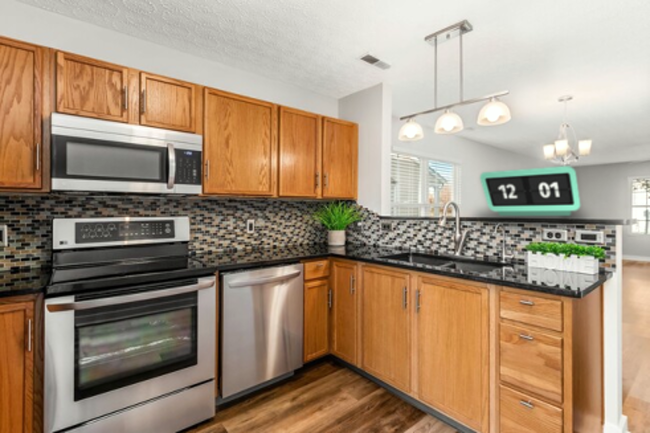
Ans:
12,01
